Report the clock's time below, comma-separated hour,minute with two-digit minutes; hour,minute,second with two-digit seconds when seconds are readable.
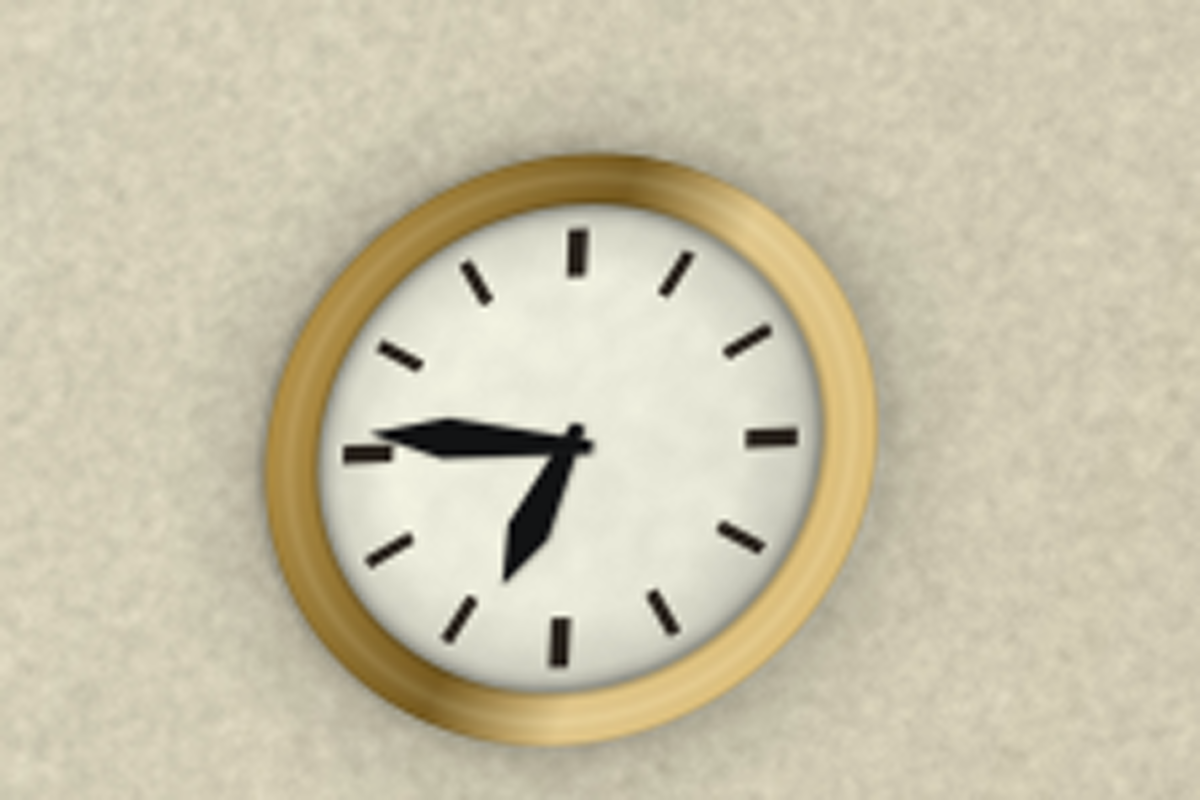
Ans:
6,46
